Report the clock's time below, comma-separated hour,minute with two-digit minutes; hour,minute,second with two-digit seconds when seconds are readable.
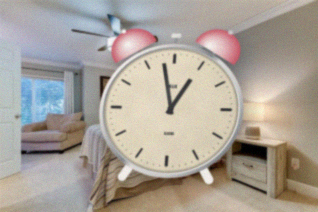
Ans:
12,58
